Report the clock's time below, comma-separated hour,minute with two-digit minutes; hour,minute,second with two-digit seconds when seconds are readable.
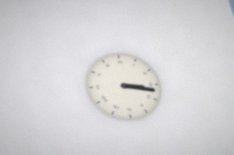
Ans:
3,17
